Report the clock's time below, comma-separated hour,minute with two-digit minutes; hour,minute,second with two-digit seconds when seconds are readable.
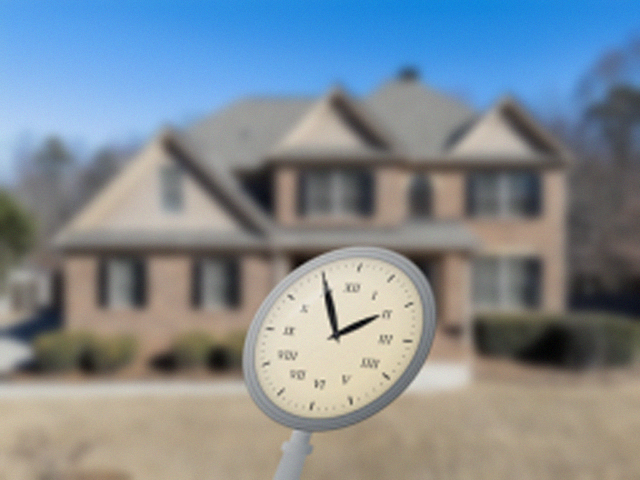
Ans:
1,55
